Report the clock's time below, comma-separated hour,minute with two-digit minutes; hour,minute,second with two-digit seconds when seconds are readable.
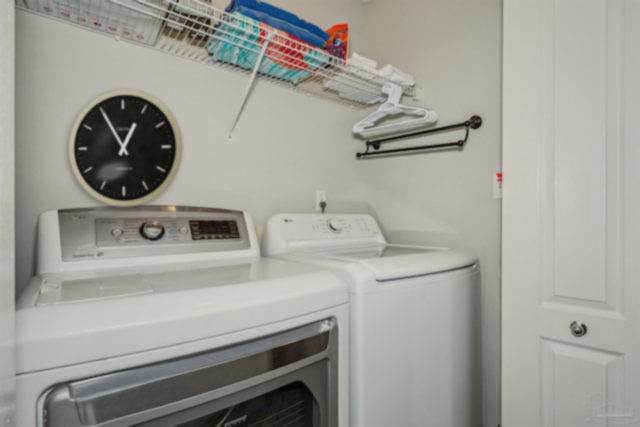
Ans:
12,55
